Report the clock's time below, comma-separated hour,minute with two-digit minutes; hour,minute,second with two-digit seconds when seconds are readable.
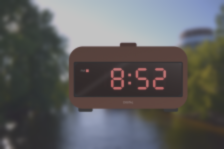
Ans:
8,52
